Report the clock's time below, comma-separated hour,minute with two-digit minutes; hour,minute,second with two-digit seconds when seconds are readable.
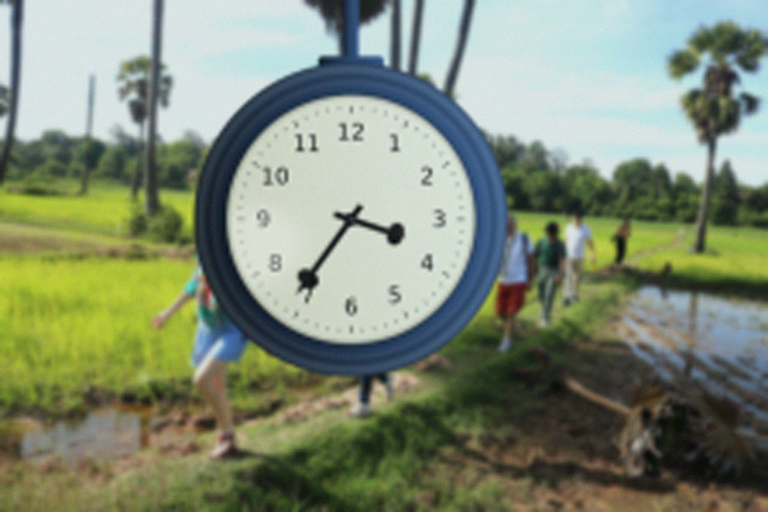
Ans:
3,36
